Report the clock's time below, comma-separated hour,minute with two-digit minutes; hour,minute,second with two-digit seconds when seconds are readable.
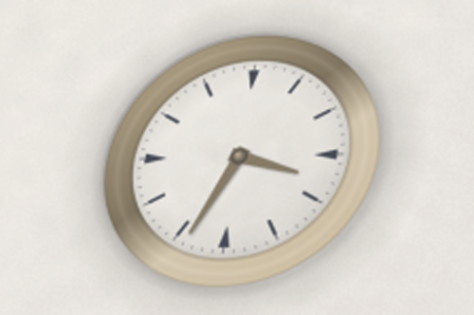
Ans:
3,34
